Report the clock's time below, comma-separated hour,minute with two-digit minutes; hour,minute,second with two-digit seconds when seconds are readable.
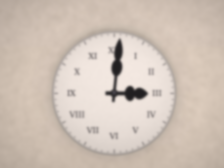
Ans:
3,01
